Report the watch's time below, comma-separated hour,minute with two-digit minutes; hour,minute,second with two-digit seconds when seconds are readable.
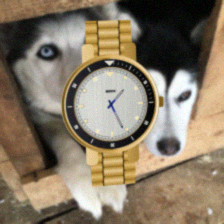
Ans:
1,26
